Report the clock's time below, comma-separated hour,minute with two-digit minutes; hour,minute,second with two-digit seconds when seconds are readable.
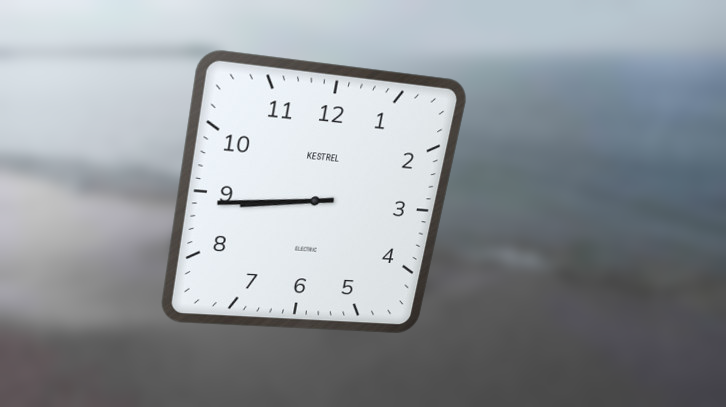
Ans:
8,44
